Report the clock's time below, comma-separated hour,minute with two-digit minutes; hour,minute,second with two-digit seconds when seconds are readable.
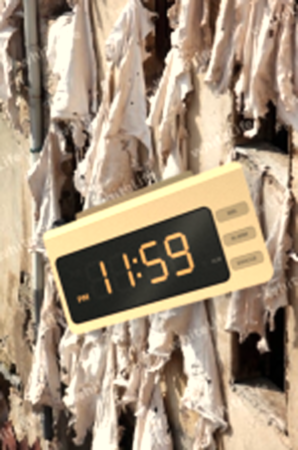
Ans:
11,59
